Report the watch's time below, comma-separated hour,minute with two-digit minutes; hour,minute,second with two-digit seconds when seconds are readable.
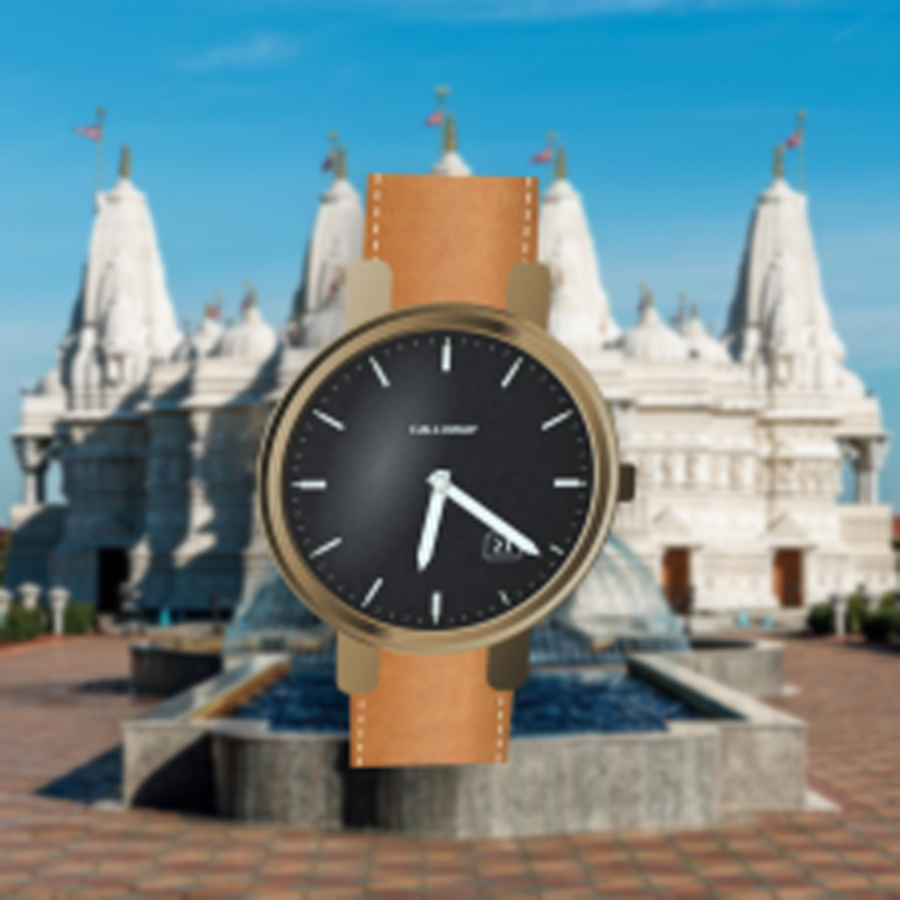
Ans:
6,21
